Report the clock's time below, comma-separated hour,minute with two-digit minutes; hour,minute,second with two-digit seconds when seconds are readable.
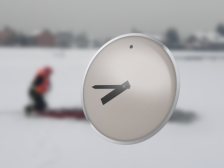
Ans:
7,44
